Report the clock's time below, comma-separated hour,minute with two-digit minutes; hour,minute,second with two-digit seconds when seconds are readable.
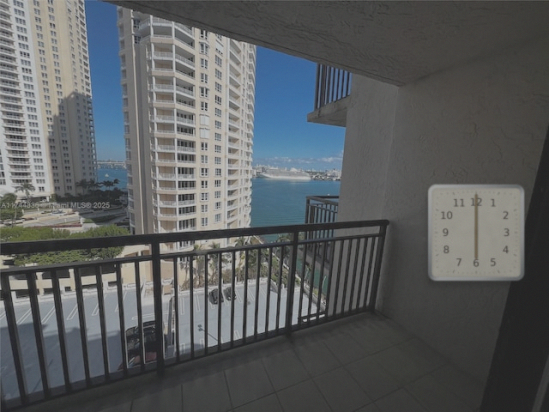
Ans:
6,00
